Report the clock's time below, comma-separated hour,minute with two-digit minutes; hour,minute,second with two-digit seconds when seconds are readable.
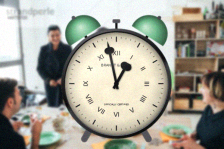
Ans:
12,58
